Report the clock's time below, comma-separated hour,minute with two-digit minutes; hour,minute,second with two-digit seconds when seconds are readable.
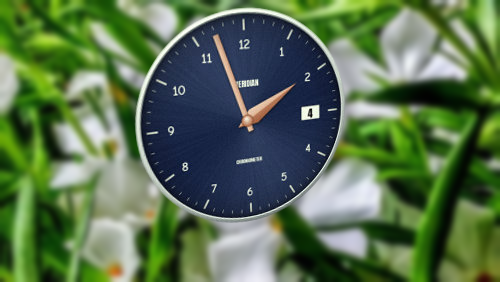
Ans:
1,57
